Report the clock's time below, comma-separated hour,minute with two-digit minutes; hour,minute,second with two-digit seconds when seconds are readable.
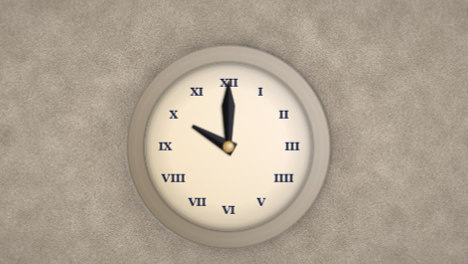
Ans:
10,00
